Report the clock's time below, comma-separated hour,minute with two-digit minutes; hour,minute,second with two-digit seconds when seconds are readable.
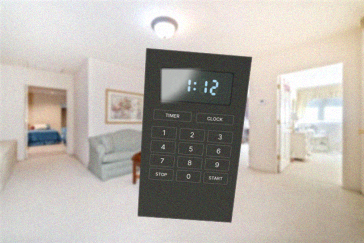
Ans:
1,12
